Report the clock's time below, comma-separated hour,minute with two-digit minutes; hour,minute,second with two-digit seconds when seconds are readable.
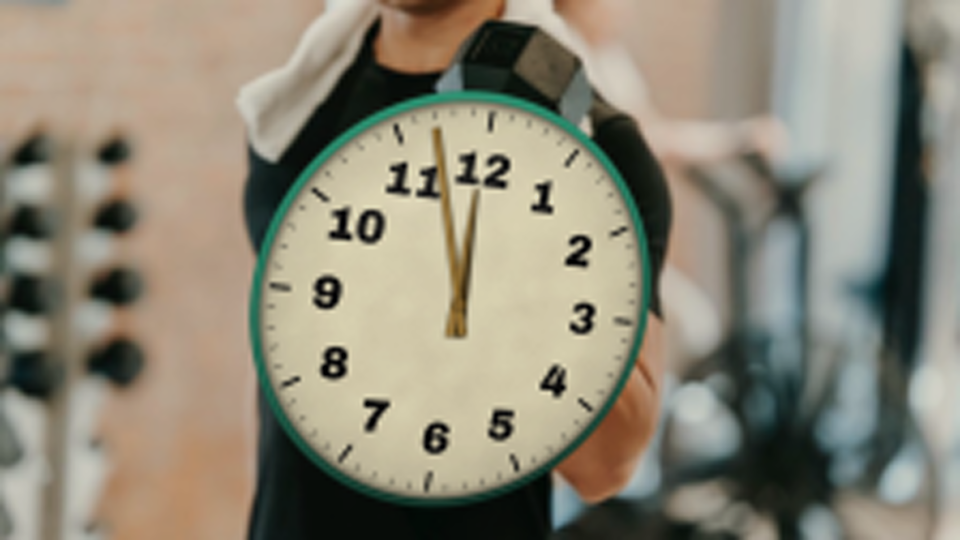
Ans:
11,57
